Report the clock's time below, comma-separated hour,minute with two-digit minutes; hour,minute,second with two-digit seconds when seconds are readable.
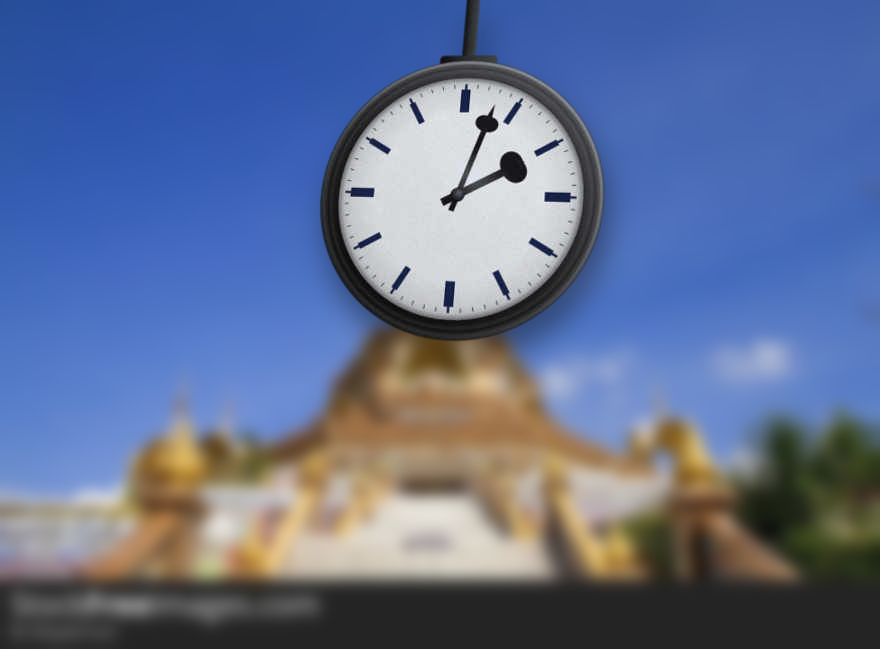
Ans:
2,03
